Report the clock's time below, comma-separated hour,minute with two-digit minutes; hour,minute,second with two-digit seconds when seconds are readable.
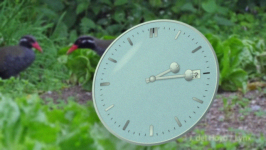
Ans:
2,15
